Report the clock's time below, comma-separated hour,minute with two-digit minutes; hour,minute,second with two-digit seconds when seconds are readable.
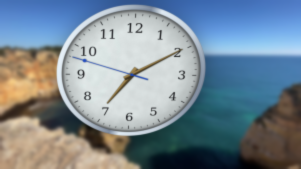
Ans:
7,09,48
